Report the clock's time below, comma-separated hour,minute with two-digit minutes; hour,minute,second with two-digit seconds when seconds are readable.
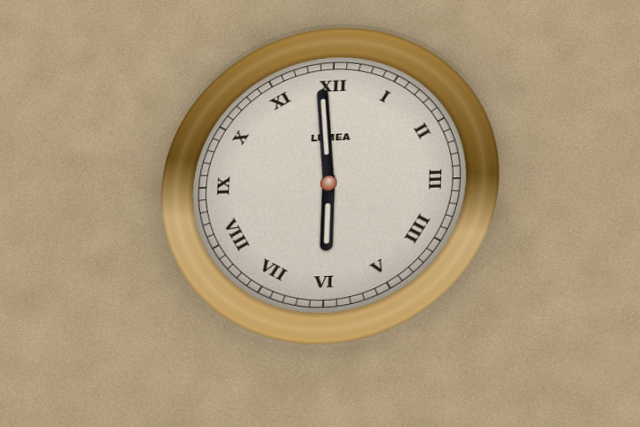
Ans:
5,59
